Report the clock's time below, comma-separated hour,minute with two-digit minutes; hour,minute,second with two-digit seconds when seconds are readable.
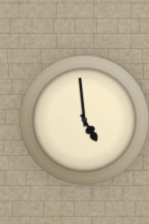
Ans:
4,59
